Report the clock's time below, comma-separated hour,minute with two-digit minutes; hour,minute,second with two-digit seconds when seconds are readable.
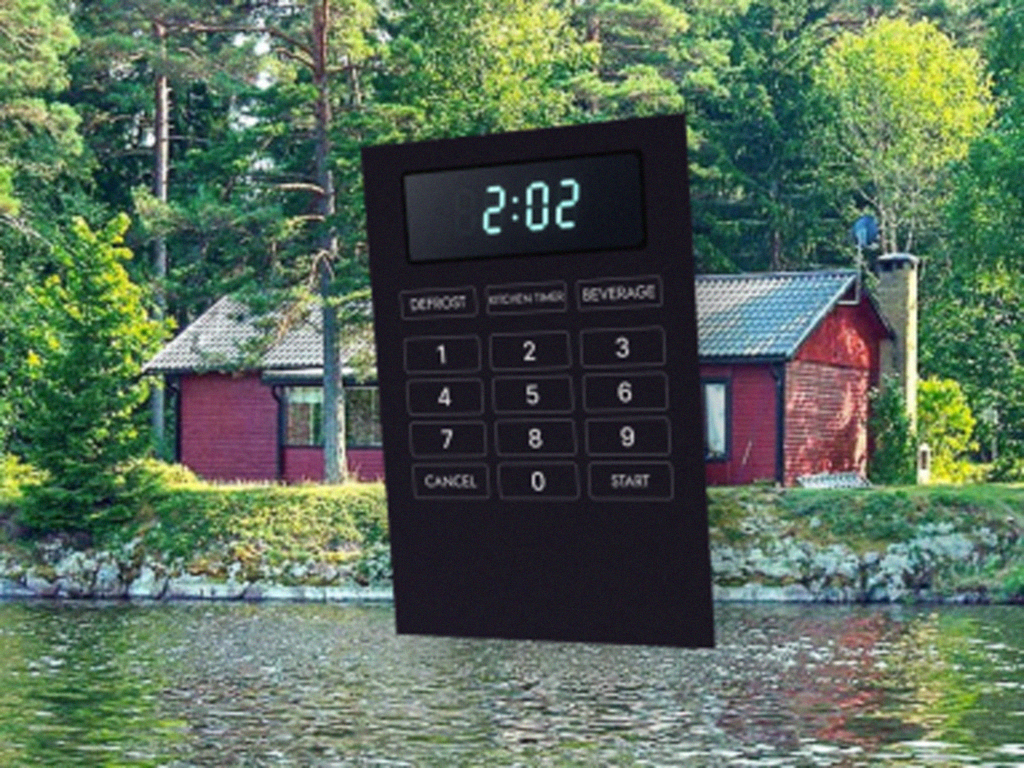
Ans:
2,02
